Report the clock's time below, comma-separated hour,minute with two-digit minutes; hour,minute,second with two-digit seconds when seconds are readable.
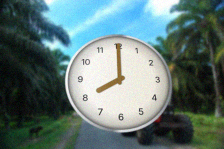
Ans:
8,00
